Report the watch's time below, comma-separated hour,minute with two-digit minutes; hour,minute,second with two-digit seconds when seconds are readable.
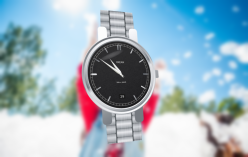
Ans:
10,51
